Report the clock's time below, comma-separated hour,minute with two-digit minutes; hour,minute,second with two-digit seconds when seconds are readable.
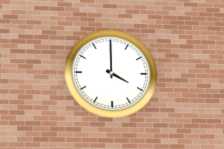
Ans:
4,00
